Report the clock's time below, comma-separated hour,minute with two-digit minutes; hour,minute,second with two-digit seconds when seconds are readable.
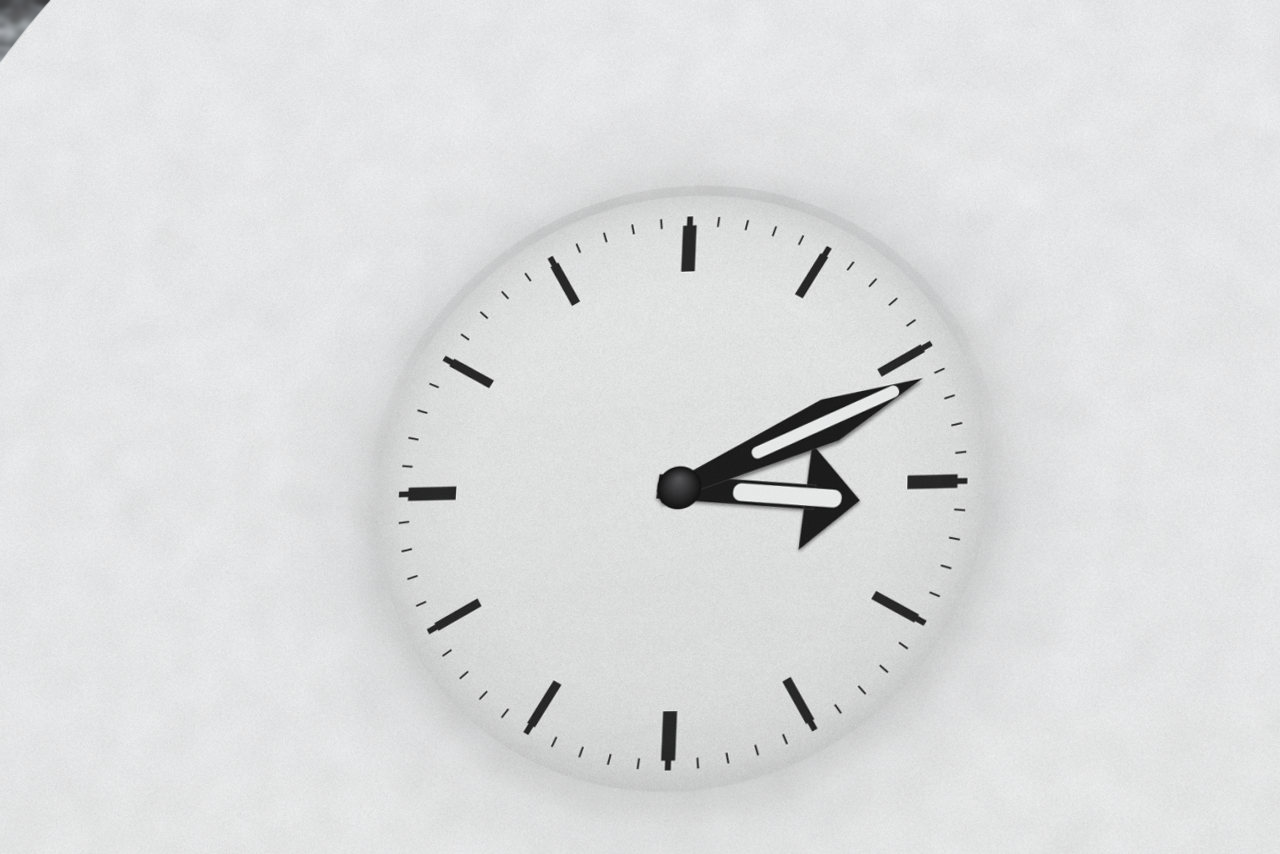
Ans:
3,11
